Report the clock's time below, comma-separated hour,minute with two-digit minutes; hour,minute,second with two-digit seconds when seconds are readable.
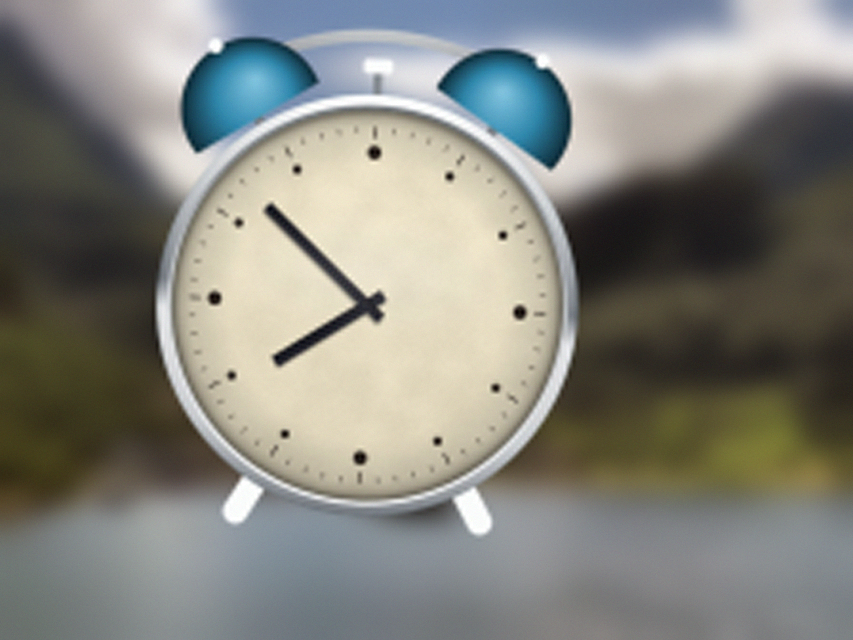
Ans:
7,52
